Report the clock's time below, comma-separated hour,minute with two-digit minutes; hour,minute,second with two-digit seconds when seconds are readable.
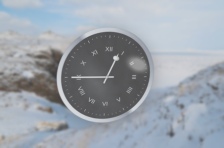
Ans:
12,45
